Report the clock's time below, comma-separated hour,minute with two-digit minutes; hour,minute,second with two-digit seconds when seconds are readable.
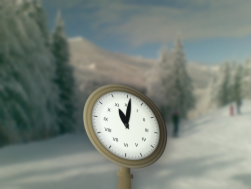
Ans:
11,01
